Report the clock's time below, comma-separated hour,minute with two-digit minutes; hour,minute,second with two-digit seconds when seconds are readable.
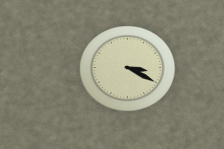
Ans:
3,20
